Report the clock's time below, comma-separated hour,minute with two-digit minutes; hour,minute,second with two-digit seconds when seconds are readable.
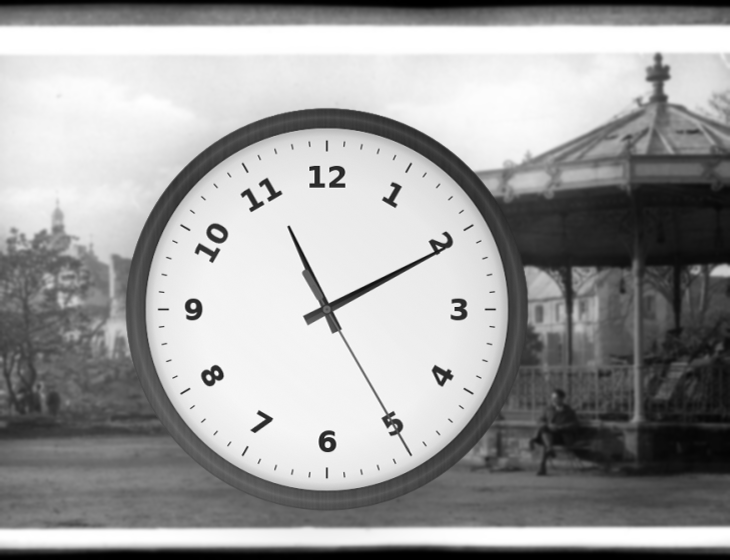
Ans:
11,10,25
